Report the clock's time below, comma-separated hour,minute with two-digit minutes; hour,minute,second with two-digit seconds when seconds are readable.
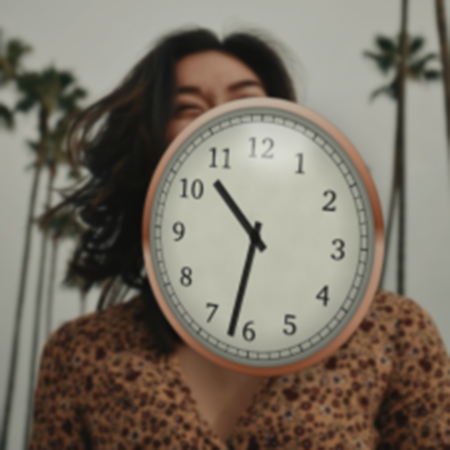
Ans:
10,32
